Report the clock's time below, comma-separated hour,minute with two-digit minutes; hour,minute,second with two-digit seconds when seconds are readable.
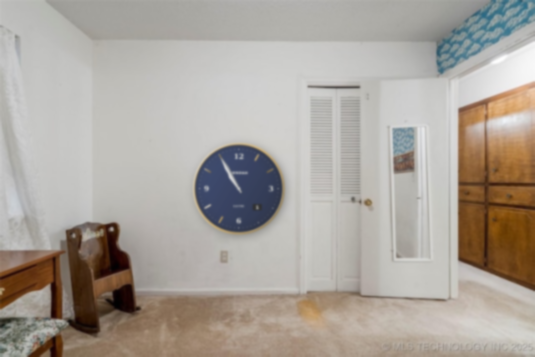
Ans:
10,55
